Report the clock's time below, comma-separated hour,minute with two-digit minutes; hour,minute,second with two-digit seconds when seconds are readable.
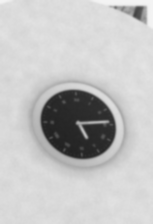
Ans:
5,14
